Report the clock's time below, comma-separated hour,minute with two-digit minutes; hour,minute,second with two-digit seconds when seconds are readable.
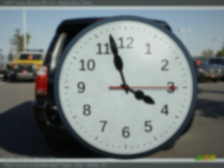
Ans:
3,57,15
